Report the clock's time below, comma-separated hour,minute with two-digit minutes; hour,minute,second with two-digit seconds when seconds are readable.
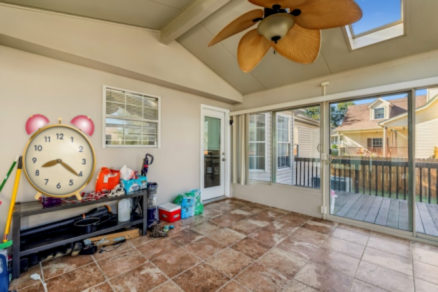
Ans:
8,21
